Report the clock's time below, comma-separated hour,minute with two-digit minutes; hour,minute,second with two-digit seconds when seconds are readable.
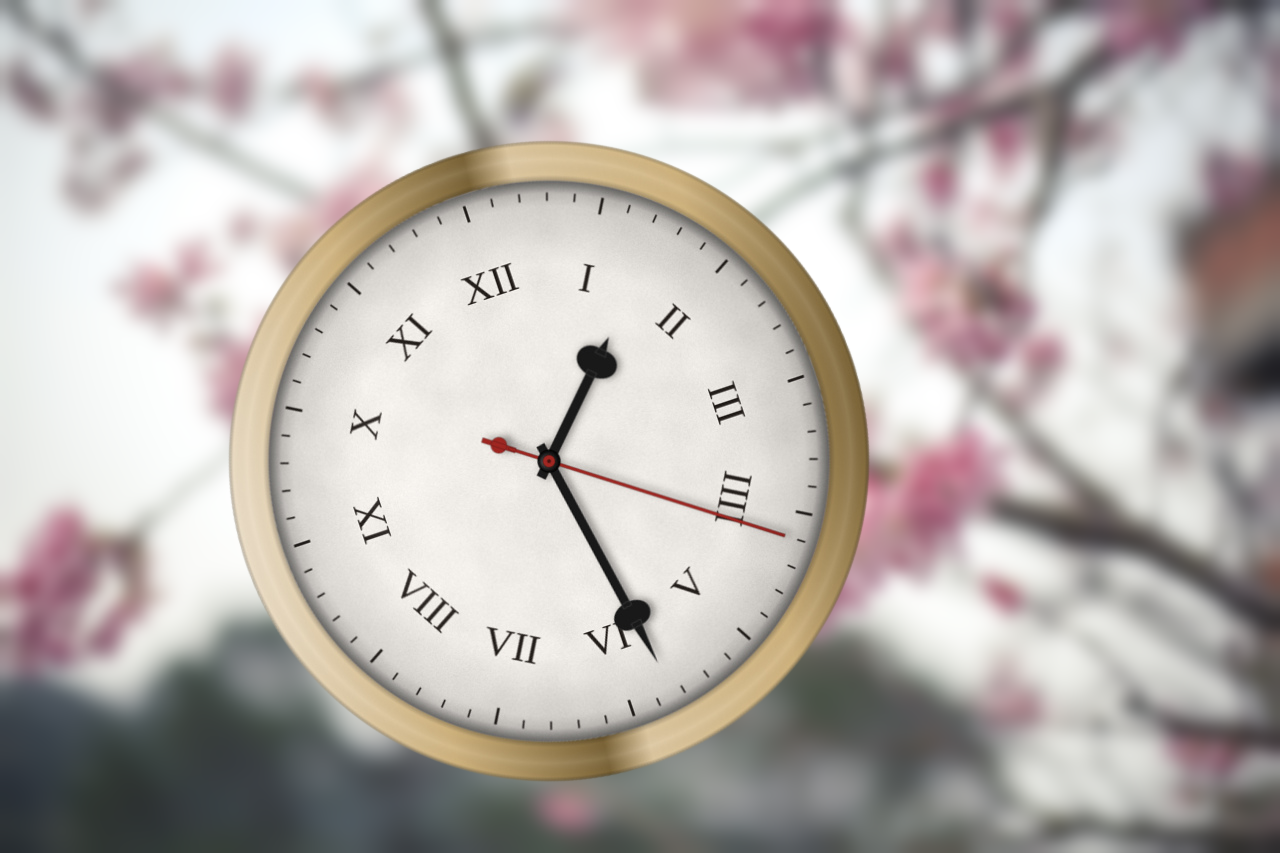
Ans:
1,28,21
